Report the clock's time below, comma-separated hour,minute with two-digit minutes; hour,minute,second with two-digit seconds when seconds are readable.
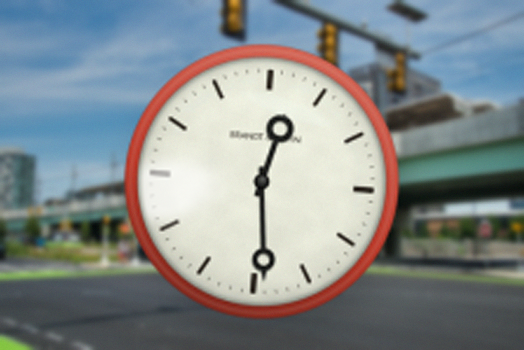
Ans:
12,29
